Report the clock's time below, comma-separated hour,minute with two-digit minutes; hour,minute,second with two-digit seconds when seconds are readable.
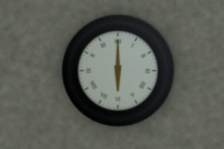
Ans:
6,00
